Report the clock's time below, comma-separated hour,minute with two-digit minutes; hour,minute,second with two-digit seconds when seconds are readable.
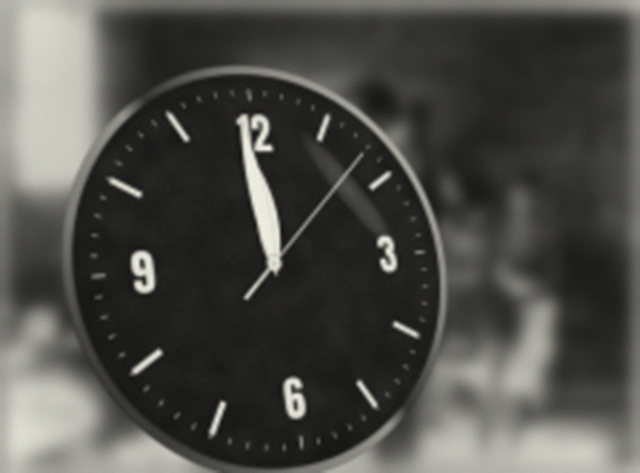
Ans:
11,59,08
